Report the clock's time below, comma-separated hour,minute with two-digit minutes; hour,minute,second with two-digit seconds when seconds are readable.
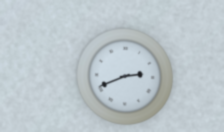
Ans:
2,41
